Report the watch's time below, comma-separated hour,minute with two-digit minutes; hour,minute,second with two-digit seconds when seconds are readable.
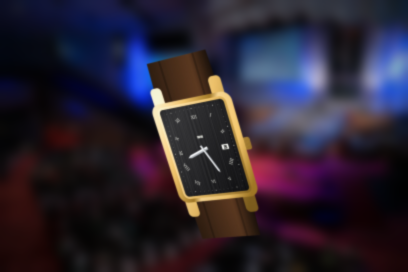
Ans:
8,26
